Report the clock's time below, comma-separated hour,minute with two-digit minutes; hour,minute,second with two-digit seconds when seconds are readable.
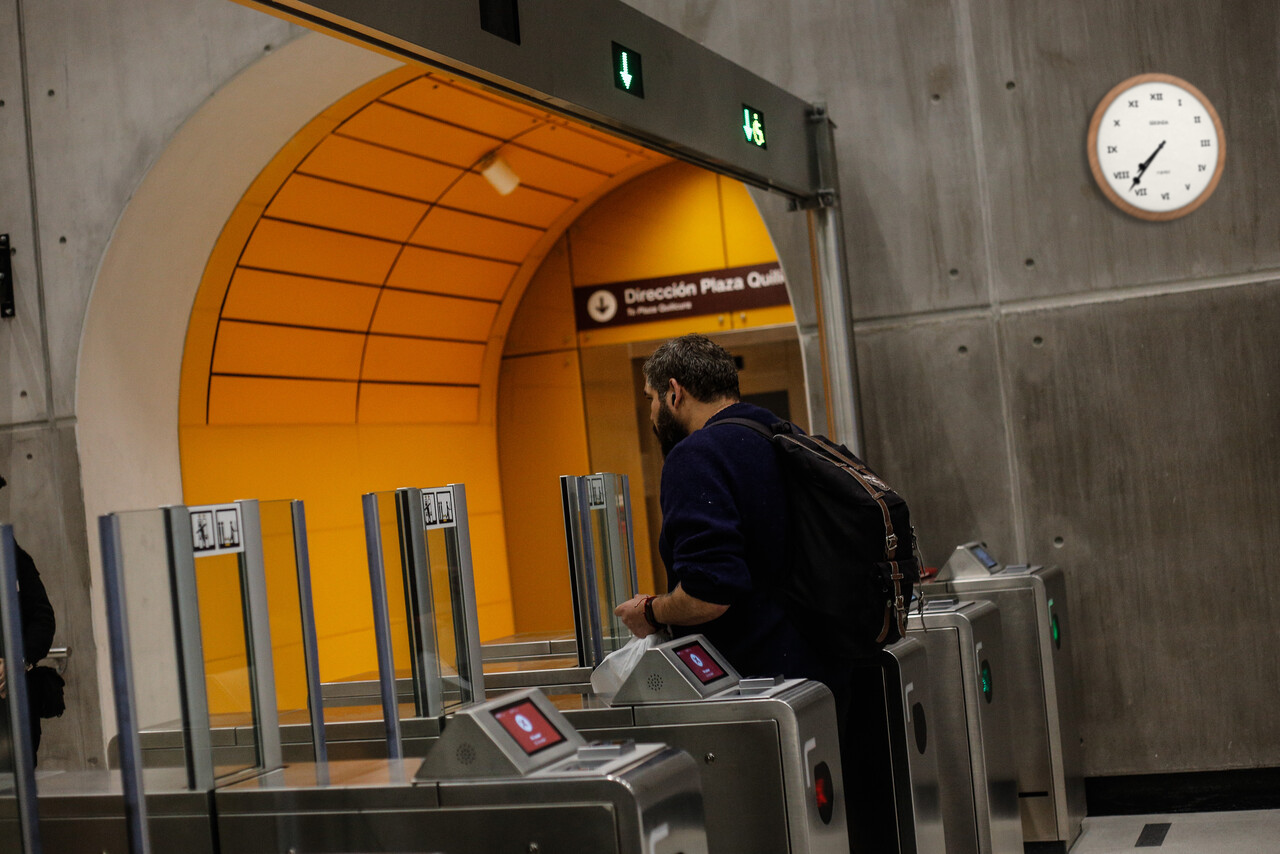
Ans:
7,37
